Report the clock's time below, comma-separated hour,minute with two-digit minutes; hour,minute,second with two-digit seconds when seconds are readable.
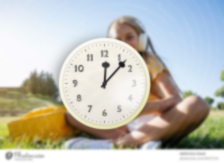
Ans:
12,07
